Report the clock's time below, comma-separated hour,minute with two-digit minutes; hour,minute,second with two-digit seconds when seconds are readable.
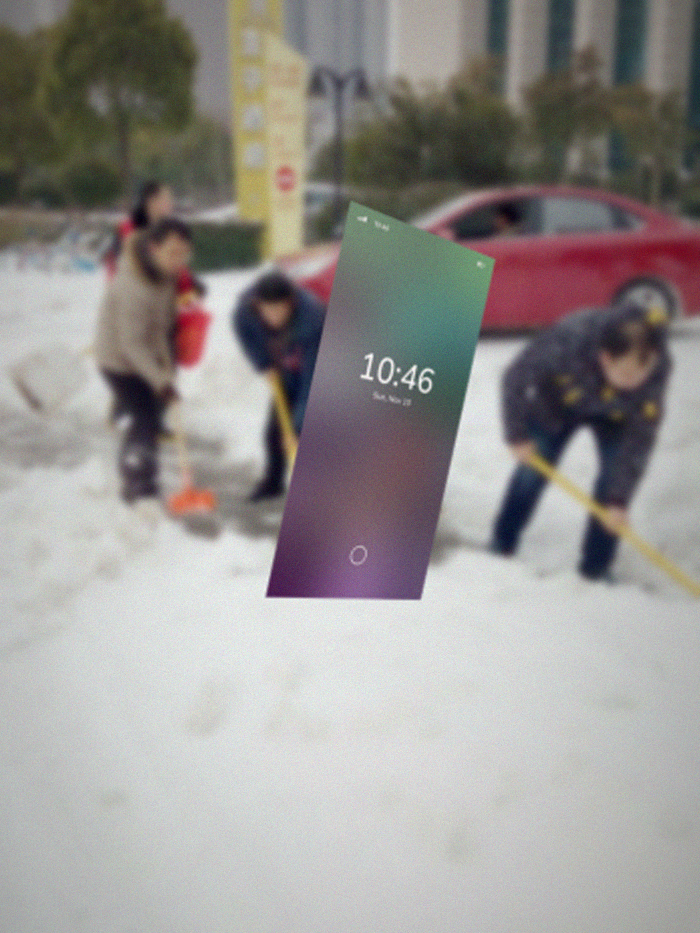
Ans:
10,46
